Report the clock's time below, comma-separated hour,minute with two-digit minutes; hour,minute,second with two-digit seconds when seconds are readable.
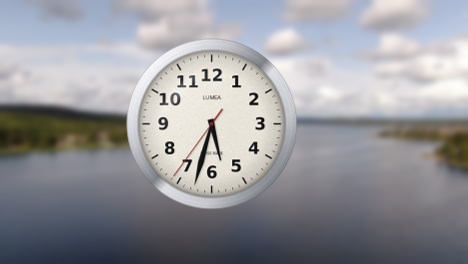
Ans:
5,32,36
